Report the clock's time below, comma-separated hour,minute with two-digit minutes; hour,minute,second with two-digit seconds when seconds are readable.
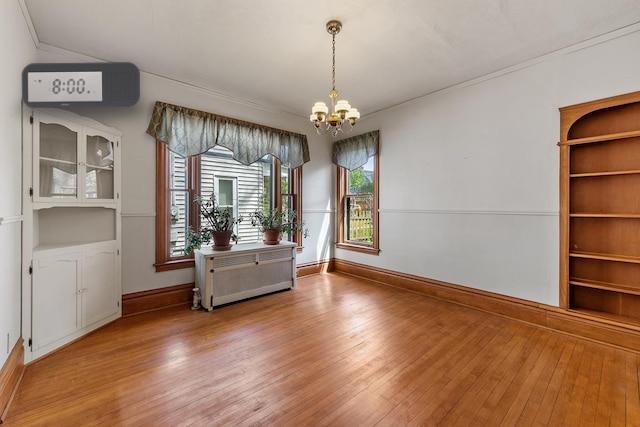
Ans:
8,00
